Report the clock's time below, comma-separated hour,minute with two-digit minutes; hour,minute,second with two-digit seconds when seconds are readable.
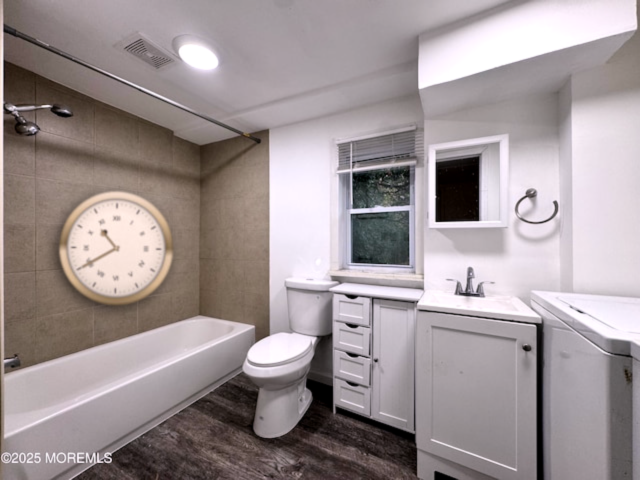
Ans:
10,40
